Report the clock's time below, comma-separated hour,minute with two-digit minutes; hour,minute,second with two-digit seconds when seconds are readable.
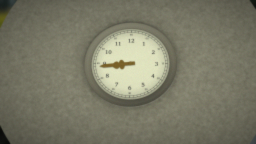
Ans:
8,44
